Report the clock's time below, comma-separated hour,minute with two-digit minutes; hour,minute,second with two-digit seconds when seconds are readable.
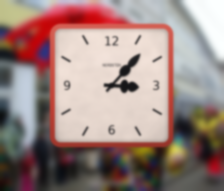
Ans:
3,07
